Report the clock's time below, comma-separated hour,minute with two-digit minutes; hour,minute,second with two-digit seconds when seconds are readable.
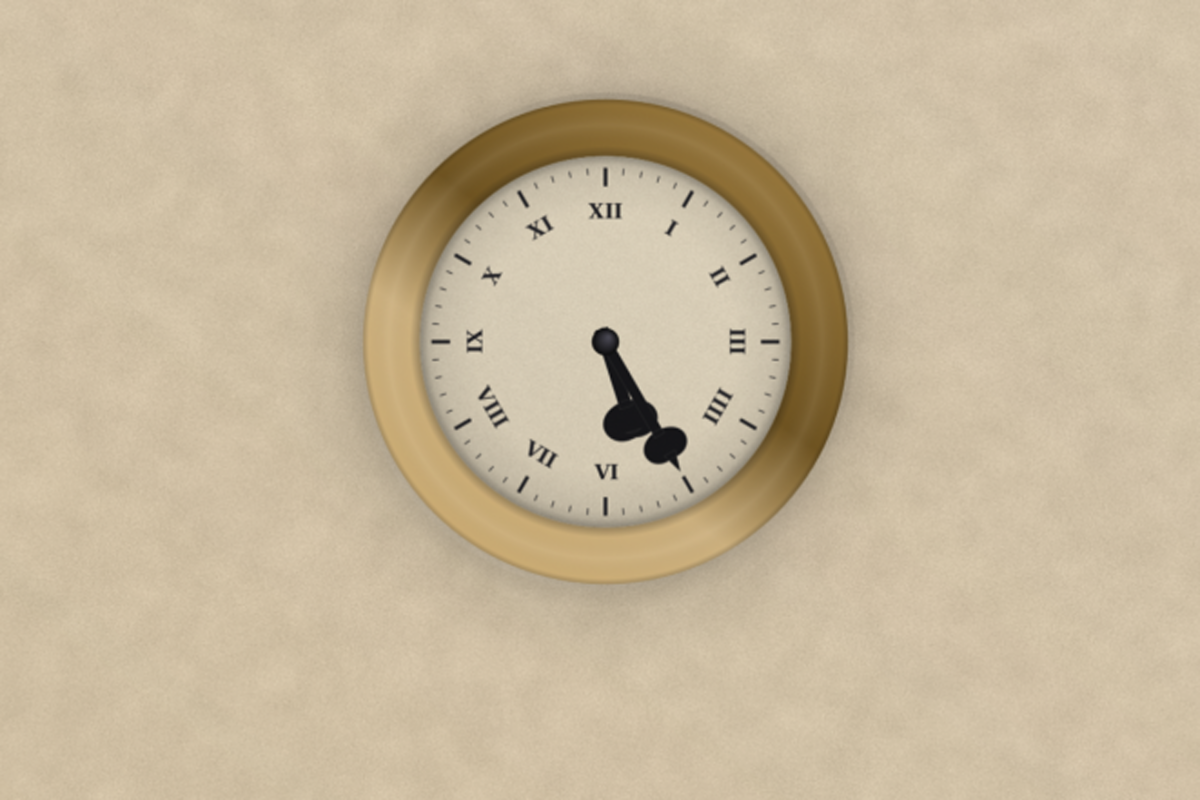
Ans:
5,25
